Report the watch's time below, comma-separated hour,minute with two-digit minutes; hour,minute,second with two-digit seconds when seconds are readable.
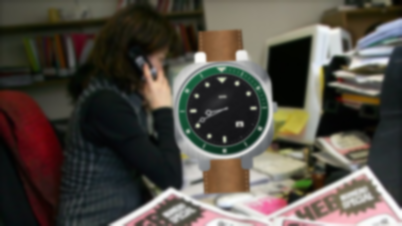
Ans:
8,41
